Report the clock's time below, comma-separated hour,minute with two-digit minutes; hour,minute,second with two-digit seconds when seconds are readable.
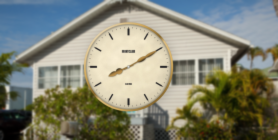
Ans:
8,10
